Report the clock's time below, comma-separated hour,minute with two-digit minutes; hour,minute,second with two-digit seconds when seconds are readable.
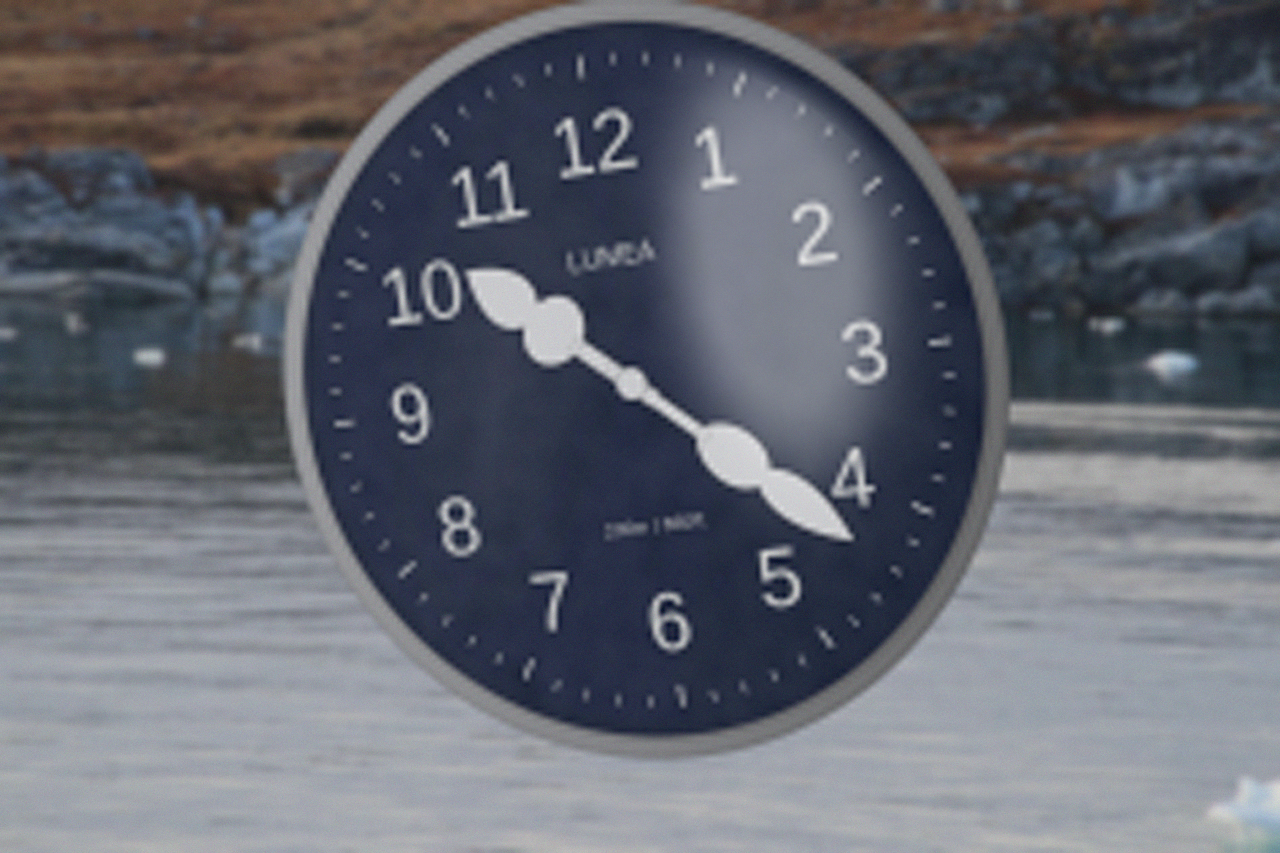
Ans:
10,22
